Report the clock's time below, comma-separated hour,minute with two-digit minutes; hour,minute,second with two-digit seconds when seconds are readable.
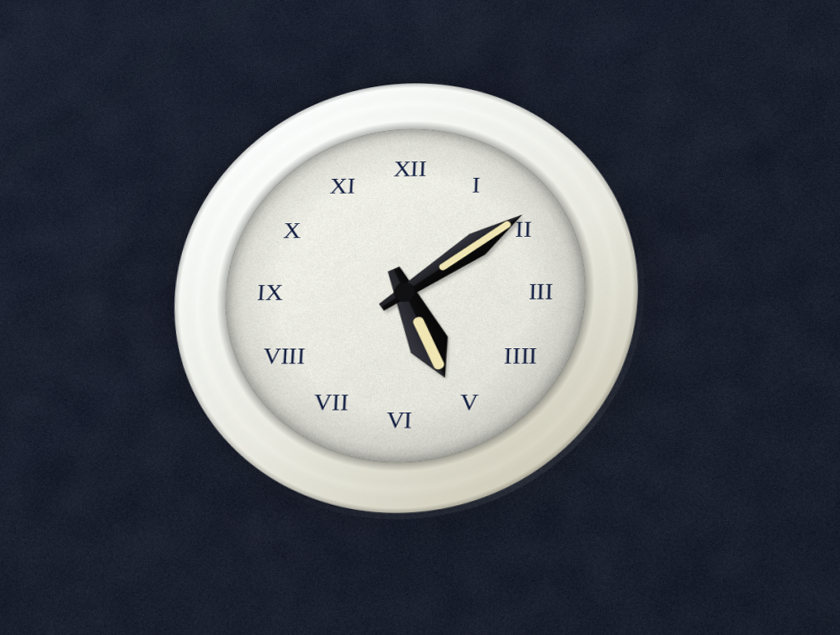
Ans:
5,09
